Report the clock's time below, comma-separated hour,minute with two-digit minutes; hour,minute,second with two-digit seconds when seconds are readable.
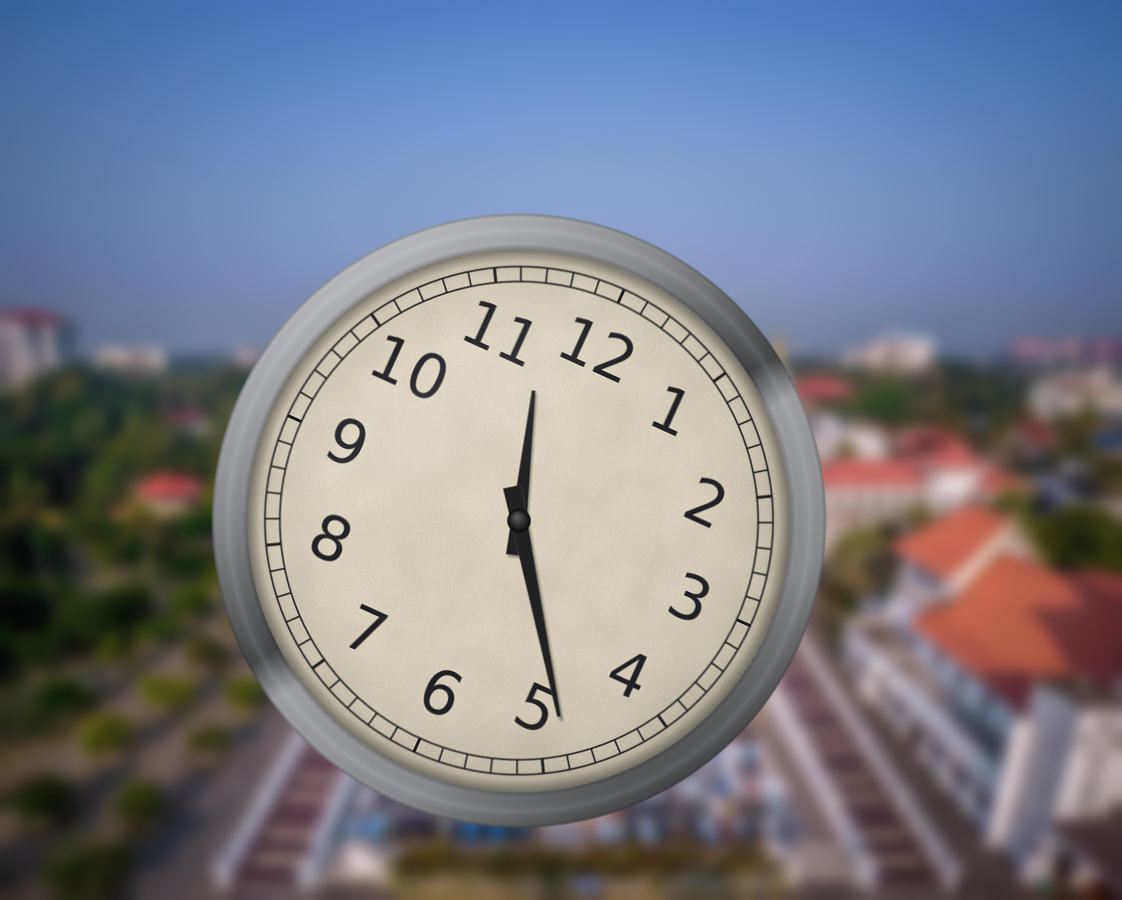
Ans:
11,24
